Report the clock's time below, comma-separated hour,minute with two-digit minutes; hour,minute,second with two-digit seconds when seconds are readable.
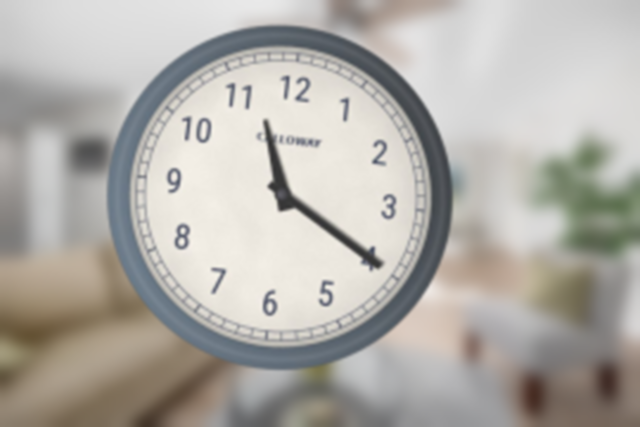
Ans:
11,20
